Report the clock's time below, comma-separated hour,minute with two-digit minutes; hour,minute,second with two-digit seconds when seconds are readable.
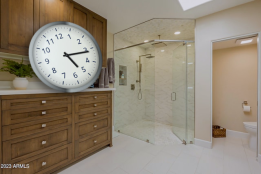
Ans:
5,16
